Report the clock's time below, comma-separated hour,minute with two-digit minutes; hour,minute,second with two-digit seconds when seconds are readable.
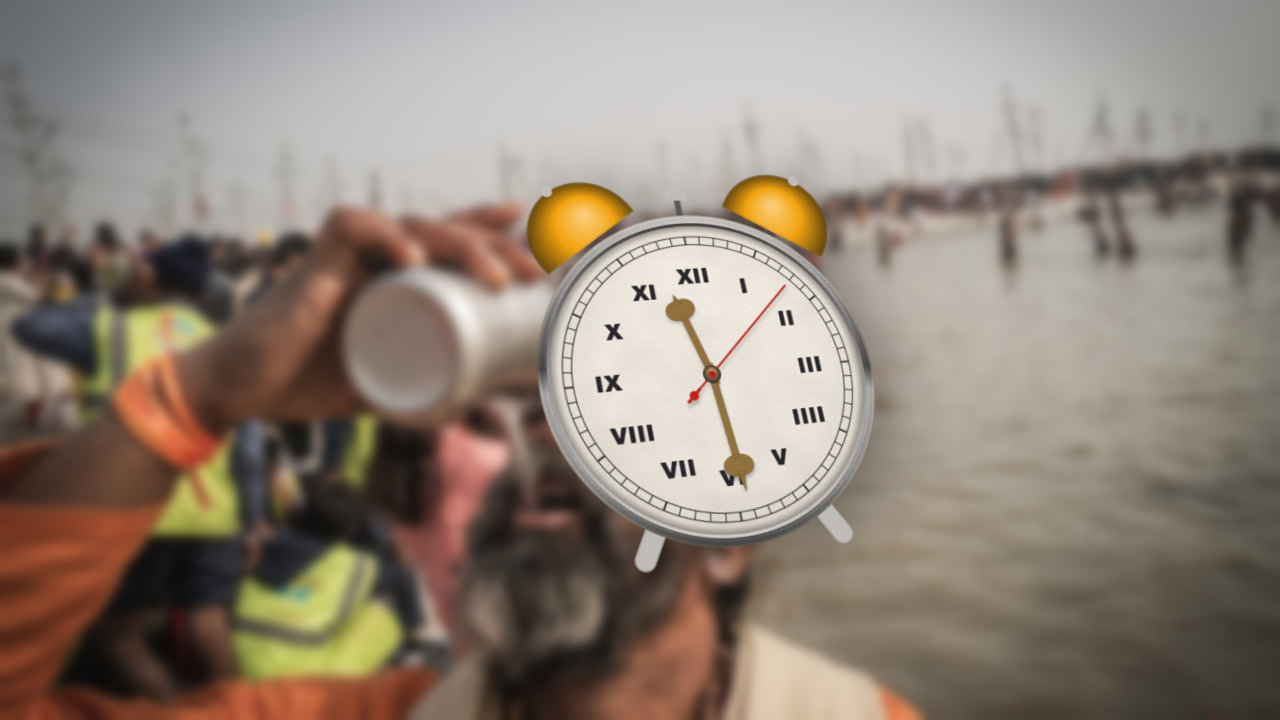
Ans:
11,29,08
